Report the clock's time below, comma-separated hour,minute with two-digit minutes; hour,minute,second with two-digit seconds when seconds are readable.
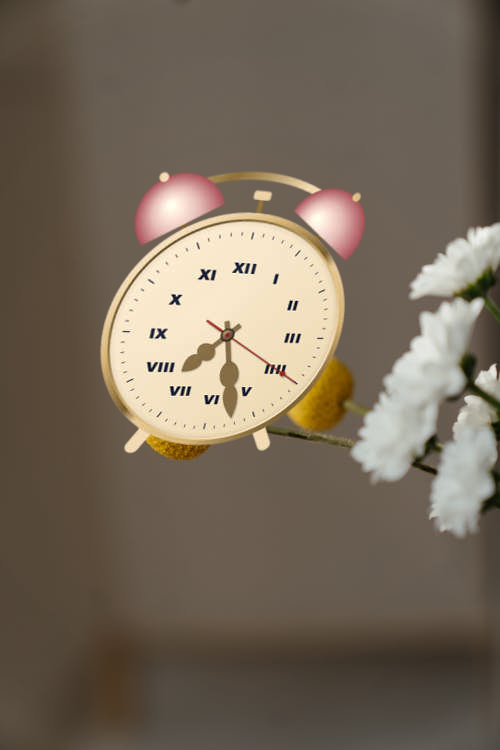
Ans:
7,27,20
